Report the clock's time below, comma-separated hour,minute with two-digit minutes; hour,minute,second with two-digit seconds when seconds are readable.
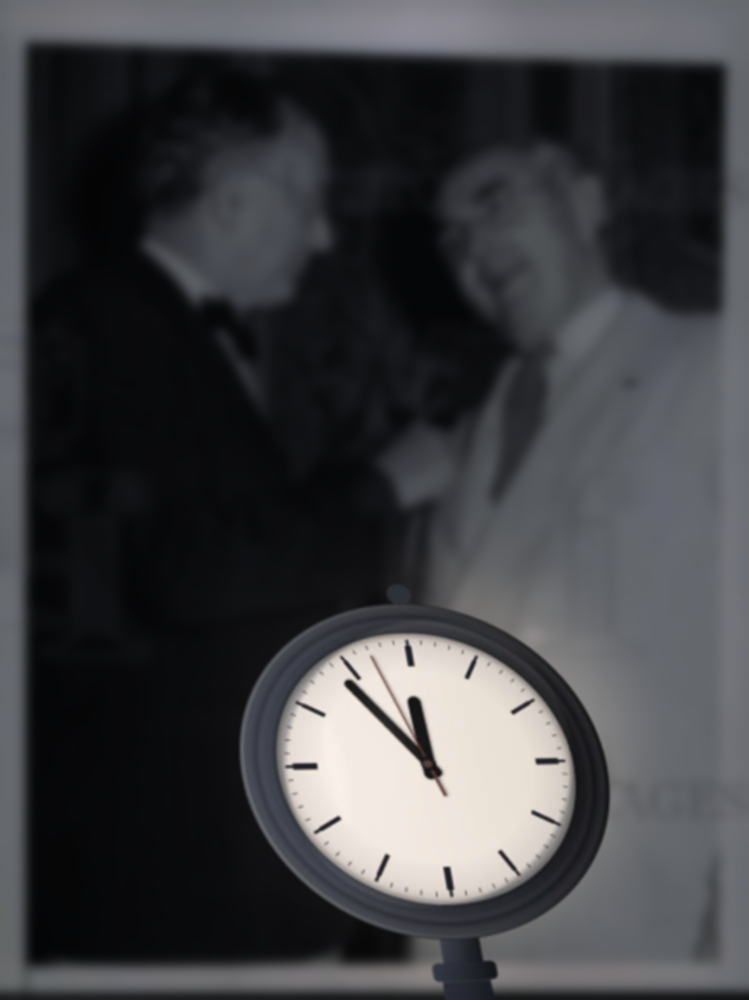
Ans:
11,53,57
